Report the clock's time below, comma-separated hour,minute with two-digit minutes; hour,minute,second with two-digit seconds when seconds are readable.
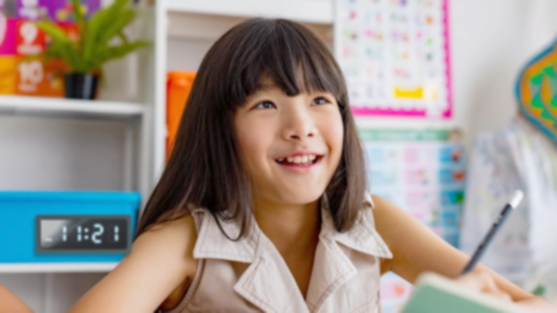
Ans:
11,21
